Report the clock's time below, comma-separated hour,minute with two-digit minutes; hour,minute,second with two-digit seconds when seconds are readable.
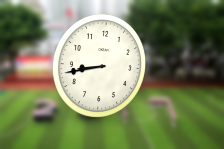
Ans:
8,43
